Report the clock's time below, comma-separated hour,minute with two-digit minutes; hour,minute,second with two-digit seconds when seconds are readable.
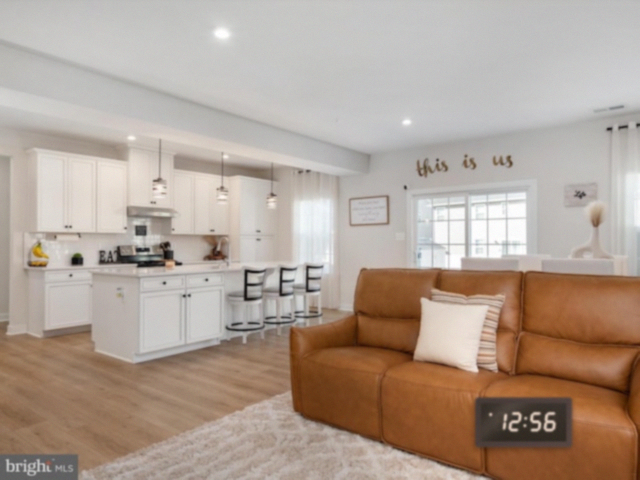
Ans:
12,56
